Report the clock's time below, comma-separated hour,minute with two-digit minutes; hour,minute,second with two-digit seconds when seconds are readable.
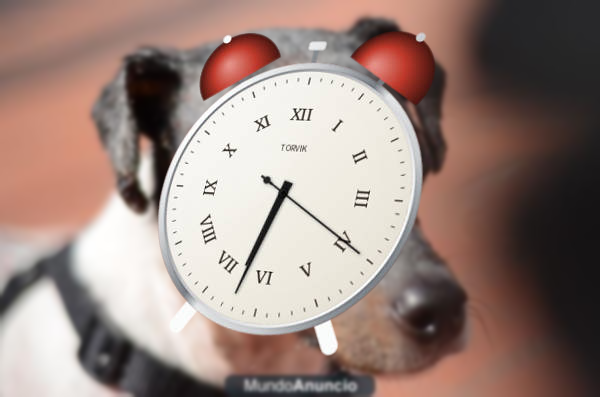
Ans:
6,32,20
